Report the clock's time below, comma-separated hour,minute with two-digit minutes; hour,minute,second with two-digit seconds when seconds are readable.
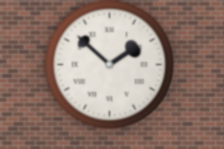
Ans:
1,52
